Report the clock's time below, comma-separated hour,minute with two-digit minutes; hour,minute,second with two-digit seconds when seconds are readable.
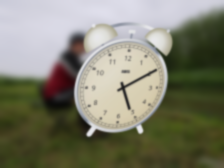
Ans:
5,10
